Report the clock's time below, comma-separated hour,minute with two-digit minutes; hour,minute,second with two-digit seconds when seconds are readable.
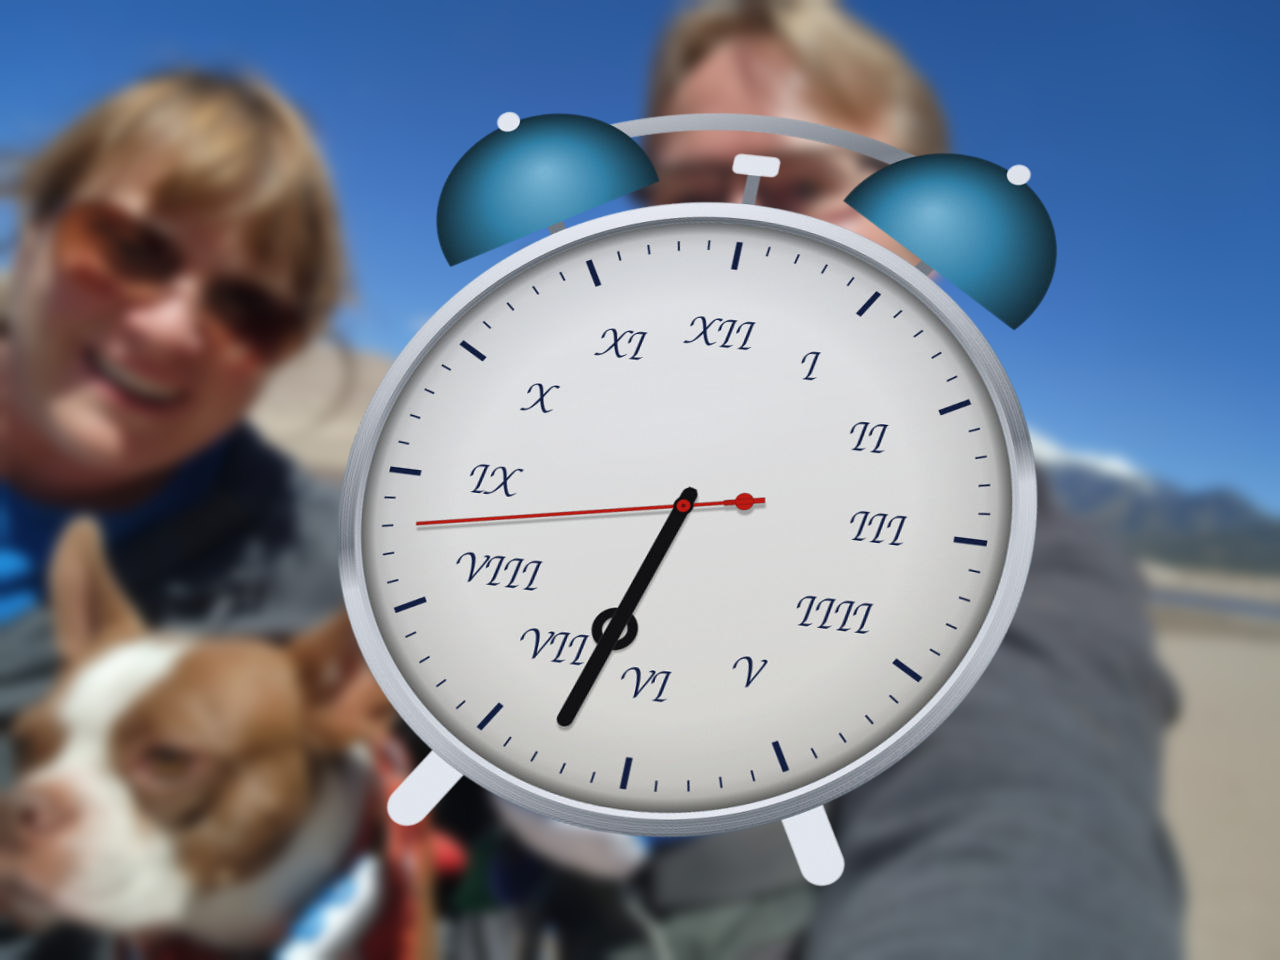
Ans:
6,32,43
